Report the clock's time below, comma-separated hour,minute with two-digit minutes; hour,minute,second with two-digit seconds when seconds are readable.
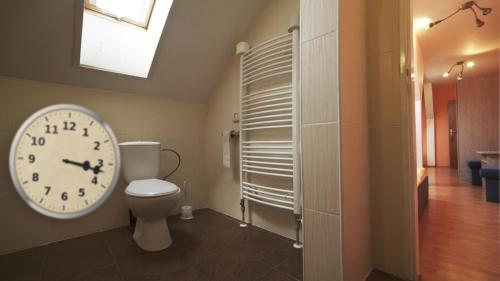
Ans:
3,17
